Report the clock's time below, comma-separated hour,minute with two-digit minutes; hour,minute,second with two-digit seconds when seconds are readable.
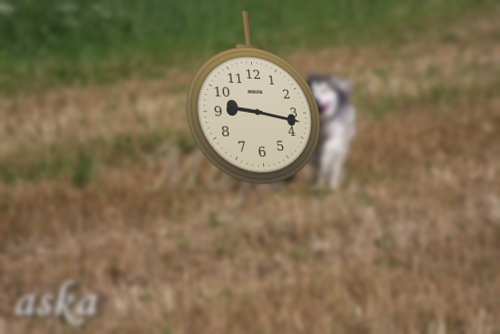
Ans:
9,17
